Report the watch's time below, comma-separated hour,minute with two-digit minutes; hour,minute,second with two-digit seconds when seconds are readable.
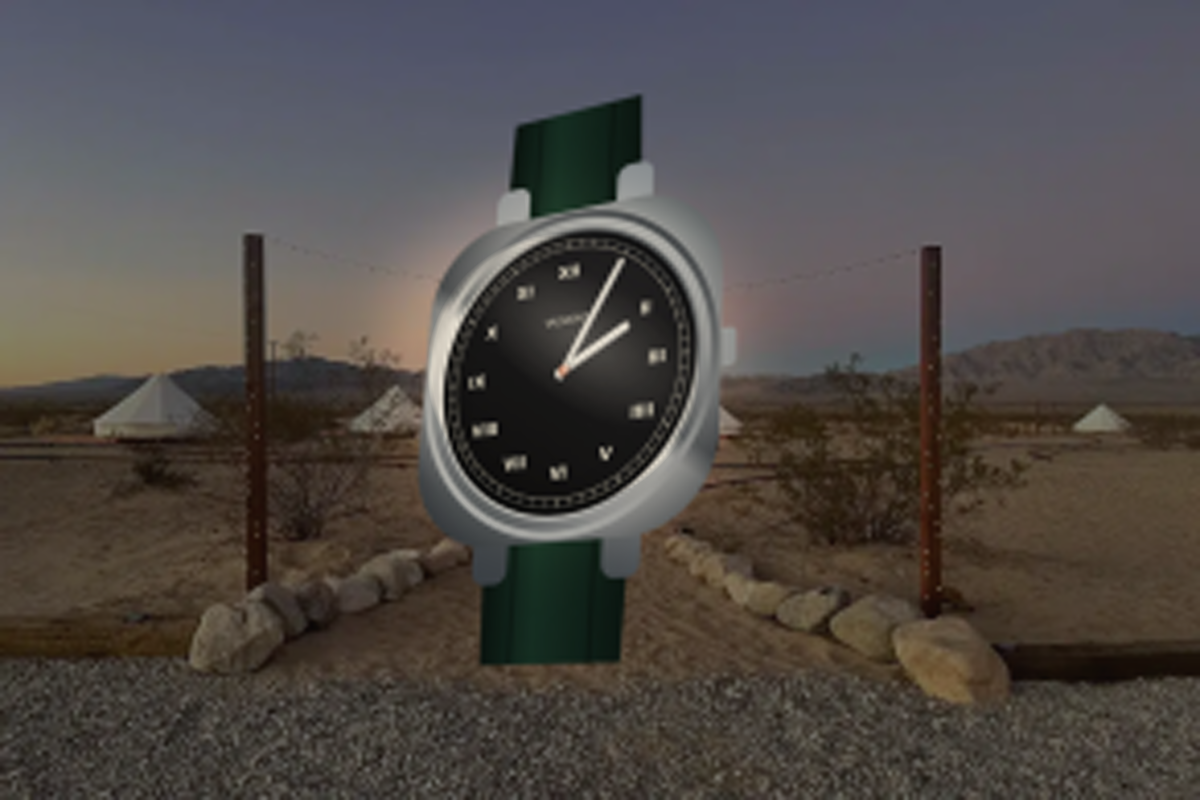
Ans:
2,05
